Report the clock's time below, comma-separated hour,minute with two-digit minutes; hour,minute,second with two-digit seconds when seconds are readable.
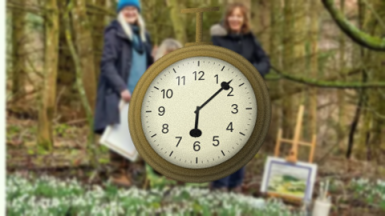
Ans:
6,08
